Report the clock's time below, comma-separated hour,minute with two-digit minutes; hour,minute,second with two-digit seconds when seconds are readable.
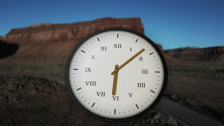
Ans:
6,08
